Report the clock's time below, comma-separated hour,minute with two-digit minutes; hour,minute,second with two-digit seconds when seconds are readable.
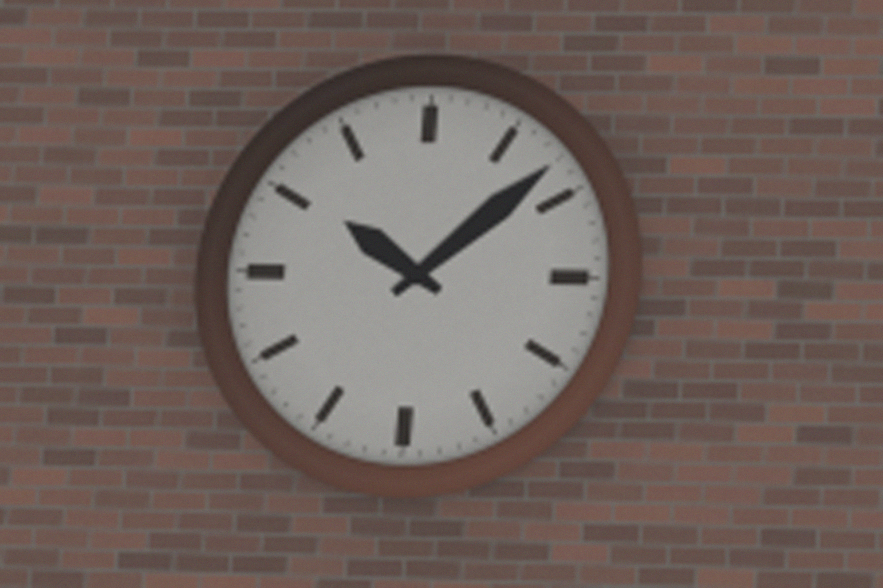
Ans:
10,08
